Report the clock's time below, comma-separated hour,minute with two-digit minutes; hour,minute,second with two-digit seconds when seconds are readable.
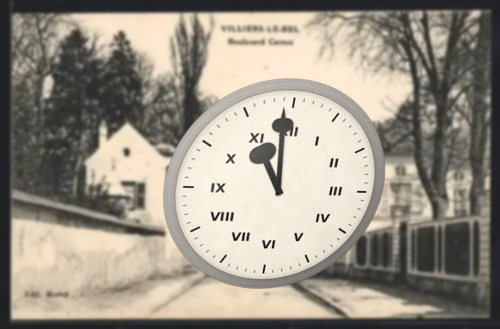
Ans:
10,59
